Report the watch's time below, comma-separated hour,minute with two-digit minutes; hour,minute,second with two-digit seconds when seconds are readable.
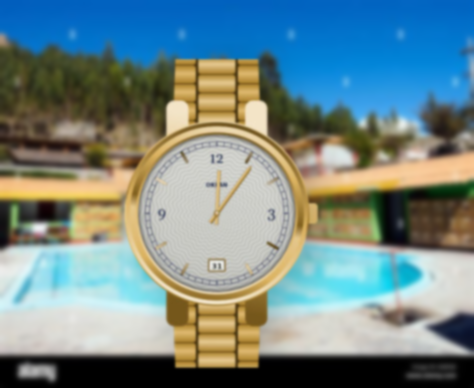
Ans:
12,06
